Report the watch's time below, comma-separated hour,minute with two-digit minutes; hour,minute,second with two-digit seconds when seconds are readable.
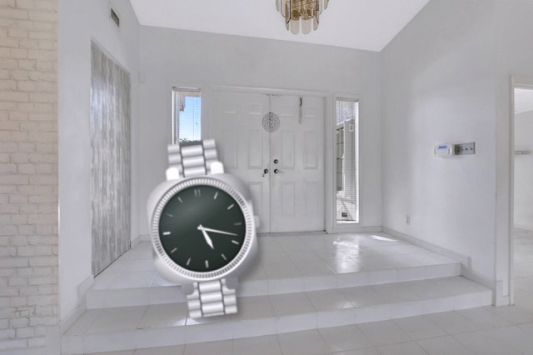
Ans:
5,18
